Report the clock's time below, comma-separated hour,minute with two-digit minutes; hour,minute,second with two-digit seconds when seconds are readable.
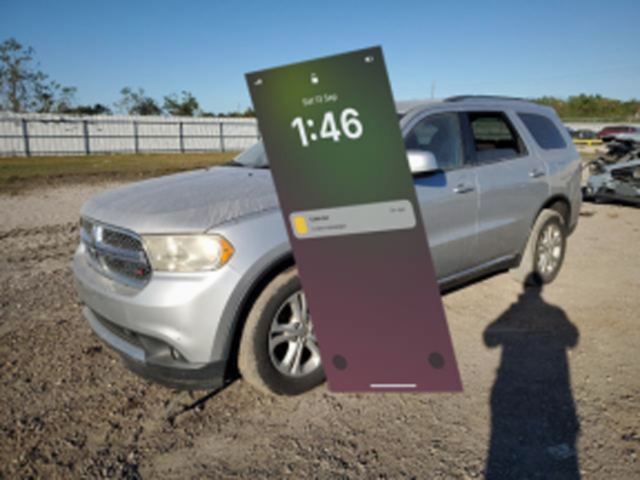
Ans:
1,46
